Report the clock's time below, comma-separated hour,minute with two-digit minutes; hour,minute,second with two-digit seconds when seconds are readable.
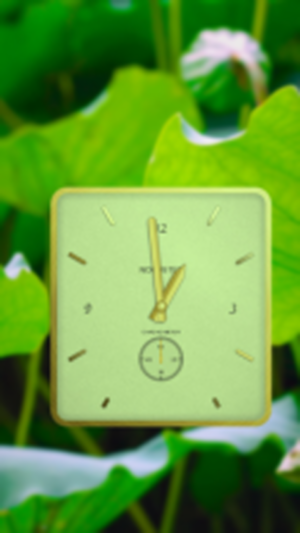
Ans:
12,59
